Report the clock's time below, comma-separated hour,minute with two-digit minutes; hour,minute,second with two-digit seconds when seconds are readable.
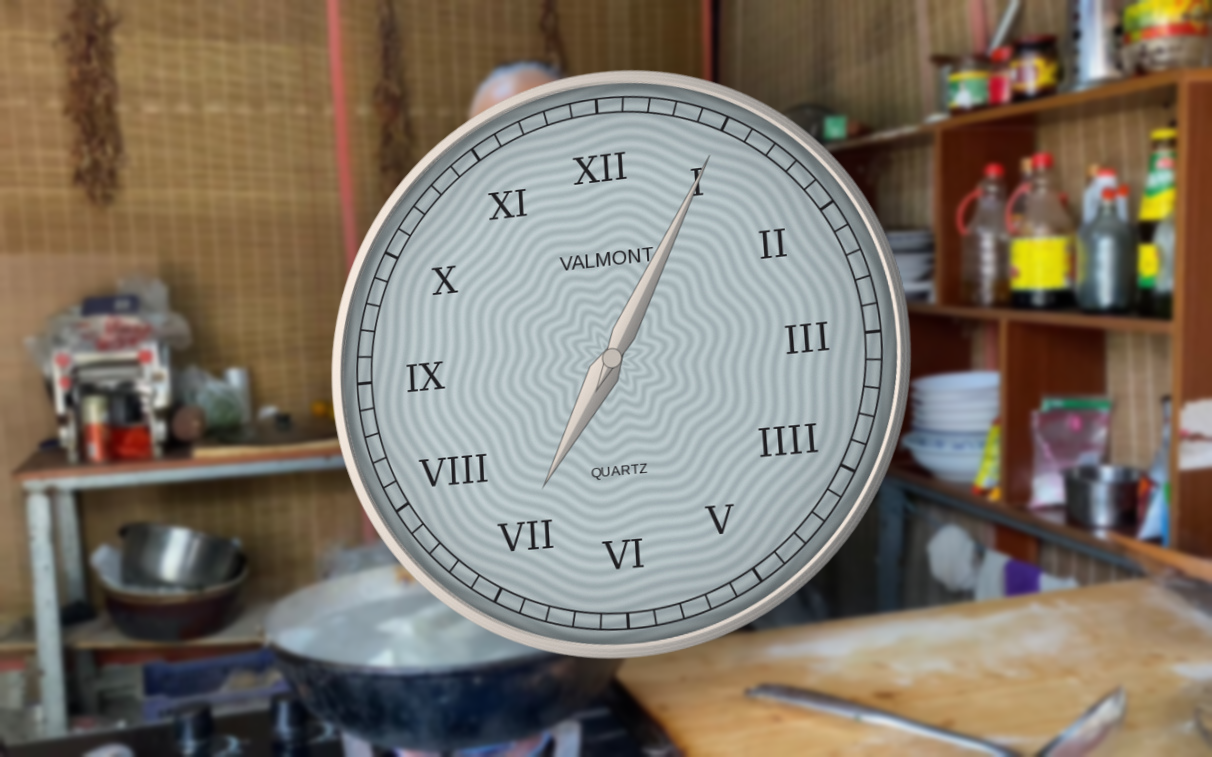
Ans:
7,05
